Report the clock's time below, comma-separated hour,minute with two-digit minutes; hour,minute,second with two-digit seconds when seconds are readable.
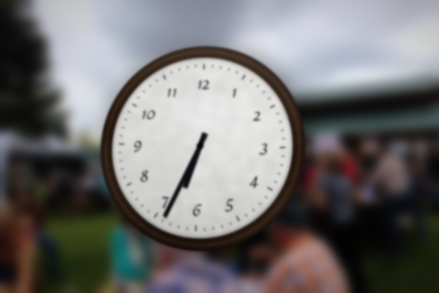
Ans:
6,34
